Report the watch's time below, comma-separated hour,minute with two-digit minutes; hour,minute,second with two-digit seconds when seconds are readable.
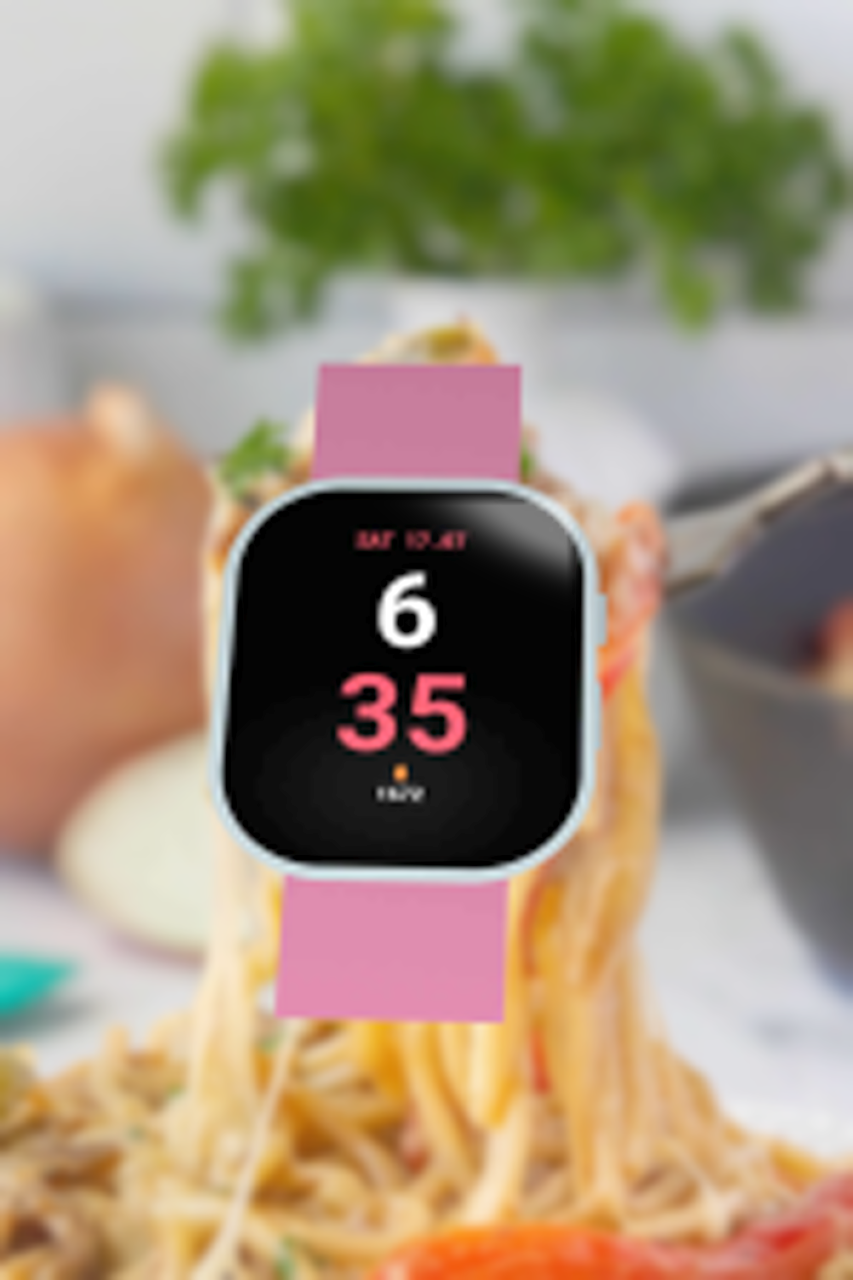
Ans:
6,35
